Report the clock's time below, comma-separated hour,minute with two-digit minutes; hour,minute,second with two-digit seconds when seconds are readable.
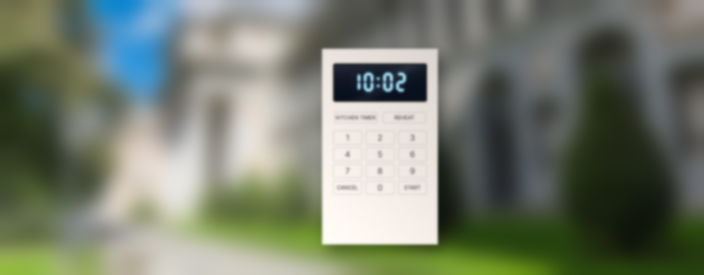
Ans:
10,02
